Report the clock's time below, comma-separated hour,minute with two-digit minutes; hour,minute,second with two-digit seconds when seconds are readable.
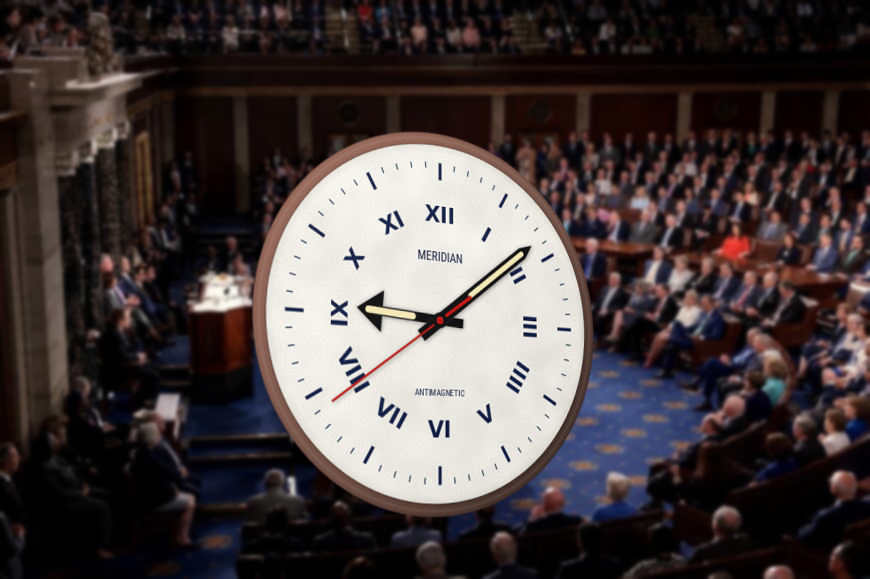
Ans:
9,08,39
